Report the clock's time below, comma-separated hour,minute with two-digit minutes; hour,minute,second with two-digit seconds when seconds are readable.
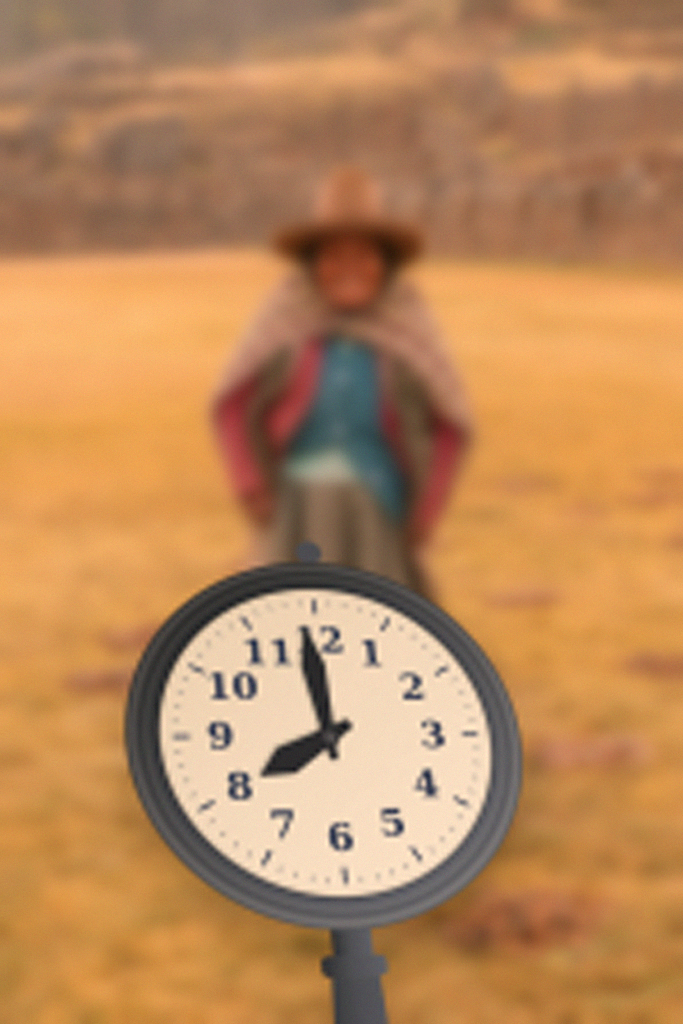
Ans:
7,59
